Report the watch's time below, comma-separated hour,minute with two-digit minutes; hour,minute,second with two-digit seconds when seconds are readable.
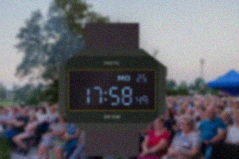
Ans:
17,58
